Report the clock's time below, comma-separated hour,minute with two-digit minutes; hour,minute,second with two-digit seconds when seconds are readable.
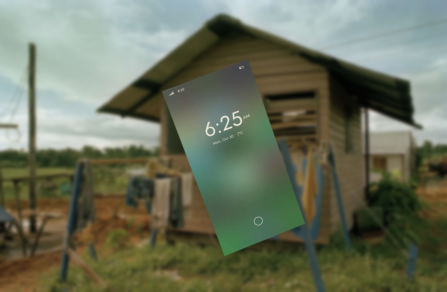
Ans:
6,25
